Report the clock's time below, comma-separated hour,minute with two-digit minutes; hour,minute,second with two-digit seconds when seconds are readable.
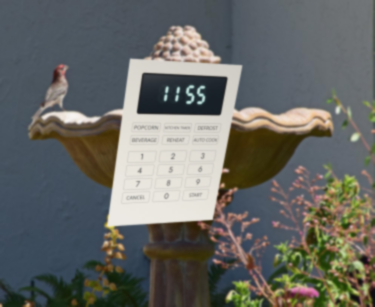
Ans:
11,55
